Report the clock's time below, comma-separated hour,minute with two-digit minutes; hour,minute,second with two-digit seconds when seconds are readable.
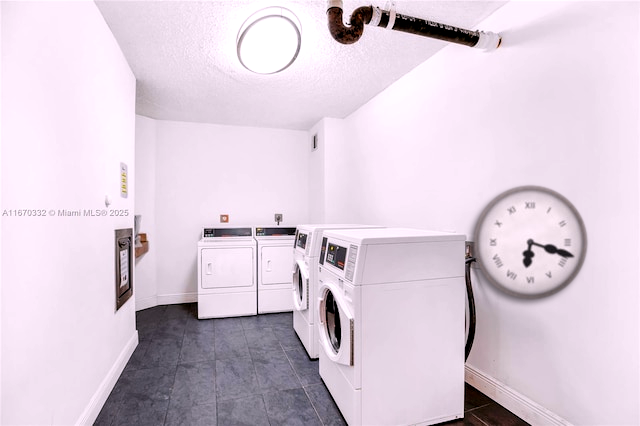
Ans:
6,18
